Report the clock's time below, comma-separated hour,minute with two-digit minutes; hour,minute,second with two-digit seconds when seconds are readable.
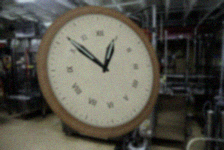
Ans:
12,52
